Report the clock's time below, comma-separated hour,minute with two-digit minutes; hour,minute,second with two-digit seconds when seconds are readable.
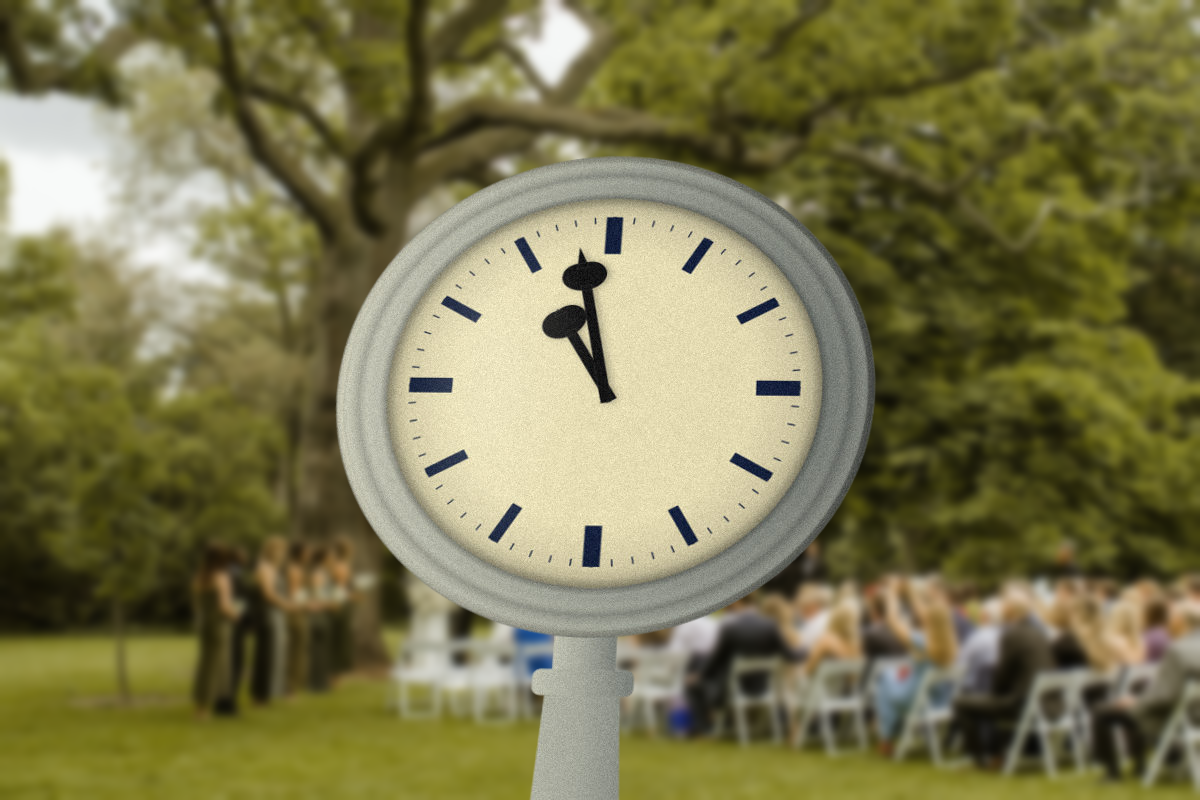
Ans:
10,58
